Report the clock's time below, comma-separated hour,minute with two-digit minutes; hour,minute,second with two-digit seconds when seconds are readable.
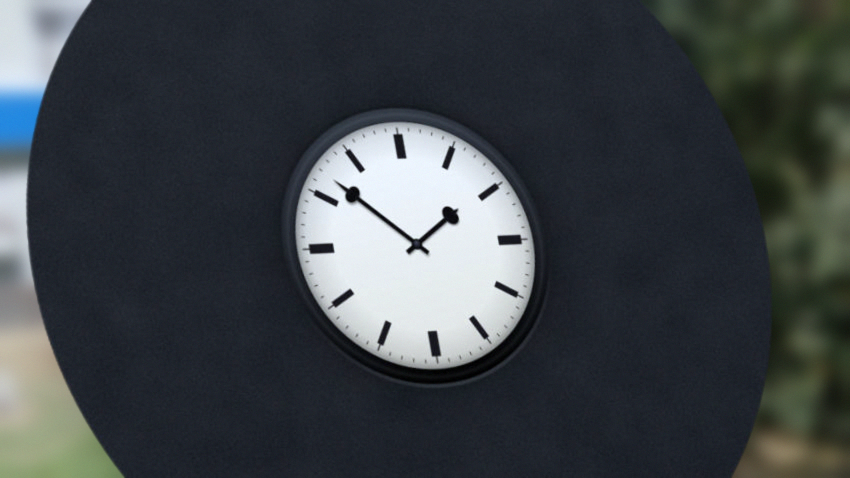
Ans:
1,52
